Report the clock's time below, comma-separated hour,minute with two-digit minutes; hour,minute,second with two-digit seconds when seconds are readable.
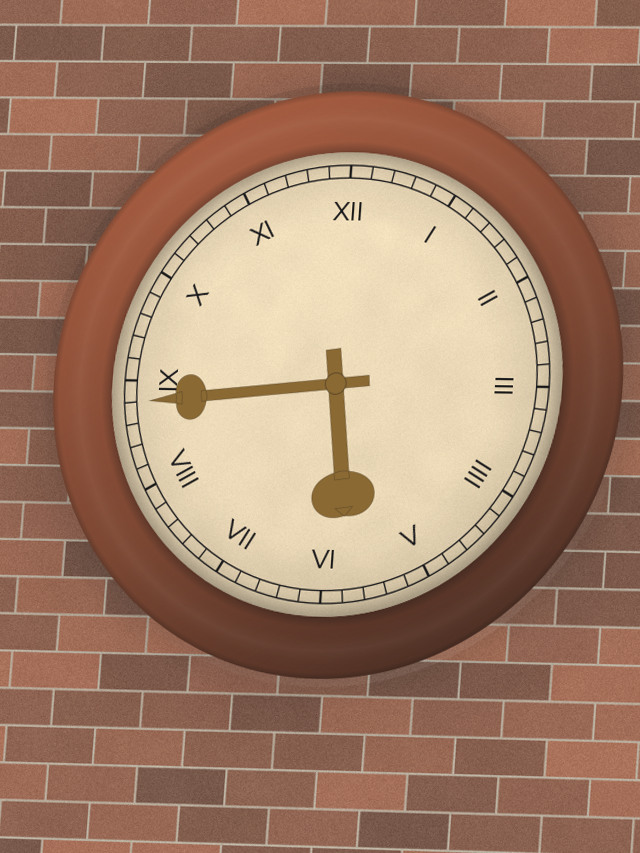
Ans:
5,44
